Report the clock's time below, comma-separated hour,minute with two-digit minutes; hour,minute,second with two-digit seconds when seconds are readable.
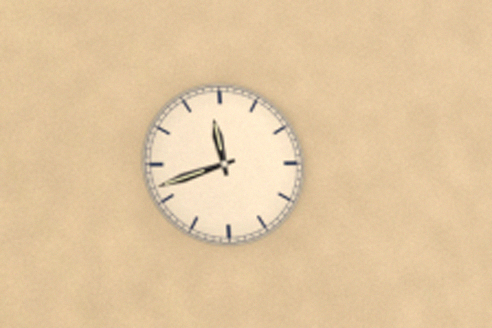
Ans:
11,42
